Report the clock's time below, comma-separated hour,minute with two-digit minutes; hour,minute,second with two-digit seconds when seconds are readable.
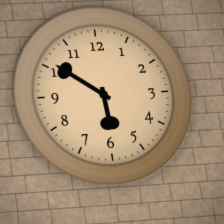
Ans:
5,51
